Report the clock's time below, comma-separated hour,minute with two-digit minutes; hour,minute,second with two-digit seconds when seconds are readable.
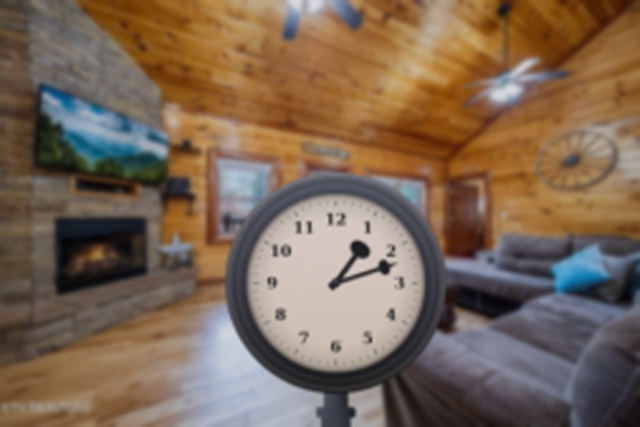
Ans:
1,12
